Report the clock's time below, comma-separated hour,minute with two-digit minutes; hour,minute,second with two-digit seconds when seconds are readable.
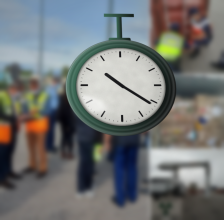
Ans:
10,21
